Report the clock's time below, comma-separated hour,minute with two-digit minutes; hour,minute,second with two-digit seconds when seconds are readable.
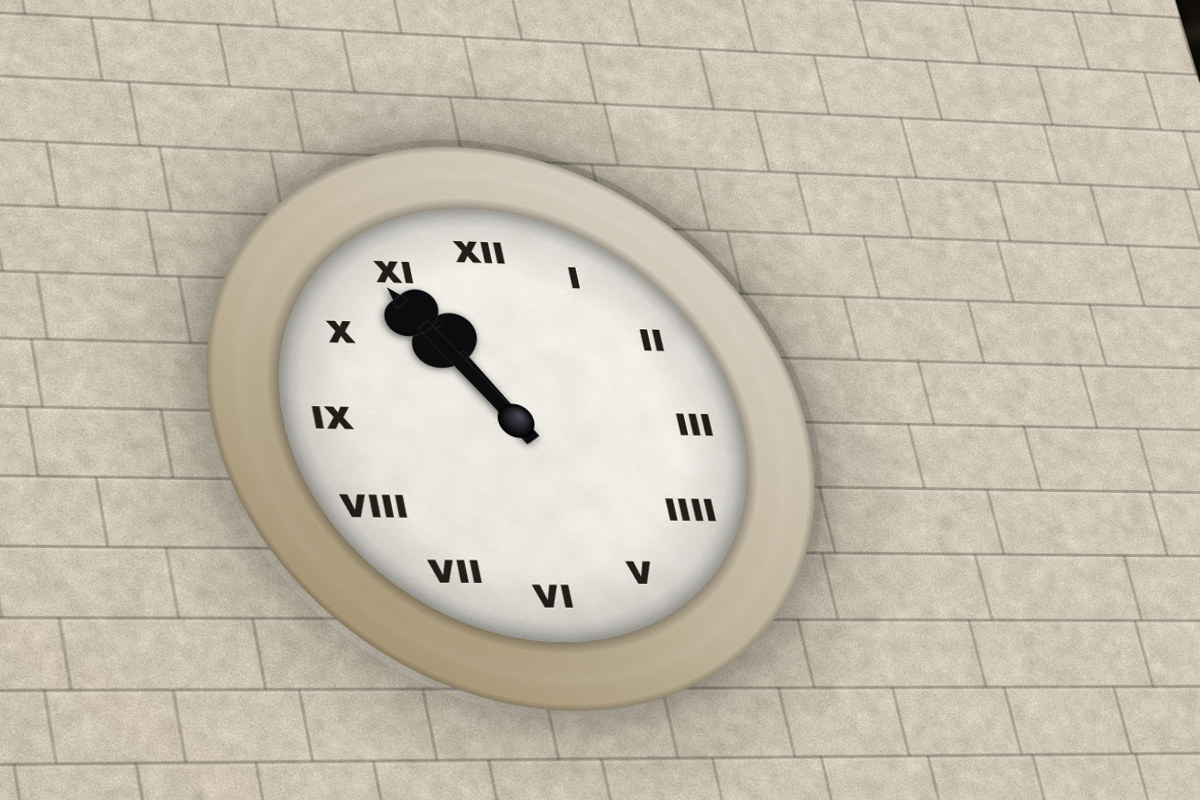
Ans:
10,54
